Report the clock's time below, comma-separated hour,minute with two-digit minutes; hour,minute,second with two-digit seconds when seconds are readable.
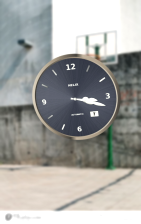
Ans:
3,18
